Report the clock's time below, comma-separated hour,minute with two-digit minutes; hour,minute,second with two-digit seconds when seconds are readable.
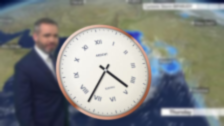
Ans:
4,37
